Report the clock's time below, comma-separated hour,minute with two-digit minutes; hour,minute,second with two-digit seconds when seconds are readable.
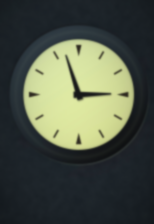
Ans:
2,57
